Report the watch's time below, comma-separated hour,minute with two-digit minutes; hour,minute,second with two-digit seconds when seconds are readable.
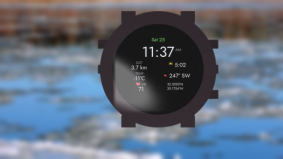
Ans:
11,37
